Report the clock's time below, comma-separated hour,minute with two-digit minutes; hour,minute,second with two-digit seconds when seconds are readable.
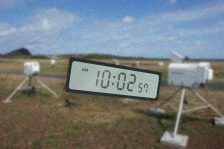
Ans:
10,02,57
